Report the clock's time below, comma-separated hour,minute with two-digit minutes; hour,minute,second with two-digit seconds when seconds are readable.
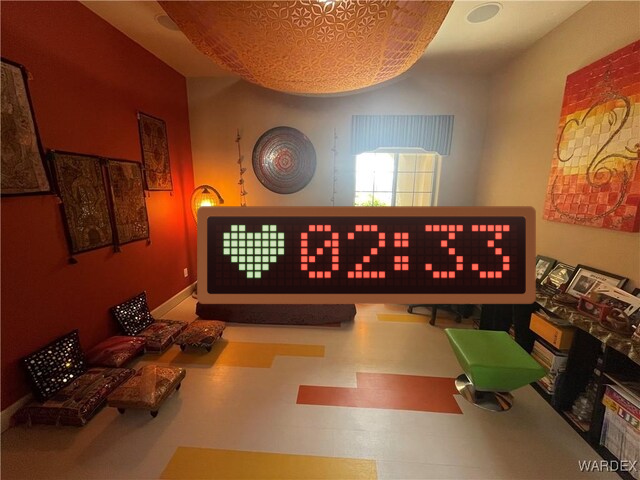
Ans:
2,33
